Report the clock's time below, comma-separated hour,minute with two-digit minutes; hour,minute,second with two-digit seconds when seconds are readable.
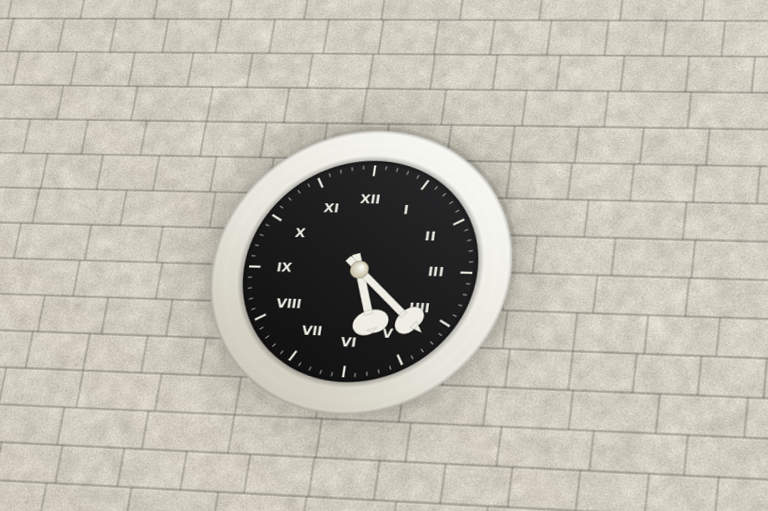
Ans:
5,22
